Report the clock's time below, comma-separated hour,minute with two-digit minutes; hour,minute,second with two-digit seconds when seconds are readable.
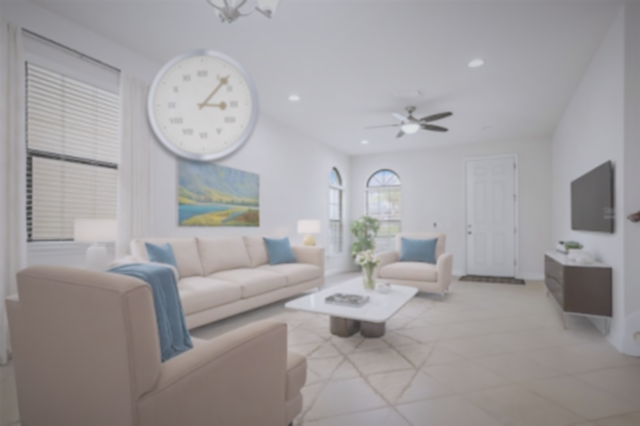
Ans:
3,07
